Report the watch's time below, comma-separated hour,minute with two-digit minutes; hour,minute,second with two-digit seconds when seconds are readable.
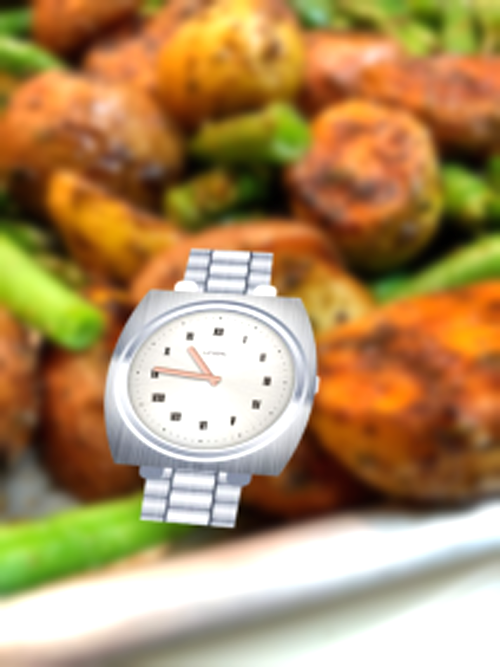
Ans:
10,46
